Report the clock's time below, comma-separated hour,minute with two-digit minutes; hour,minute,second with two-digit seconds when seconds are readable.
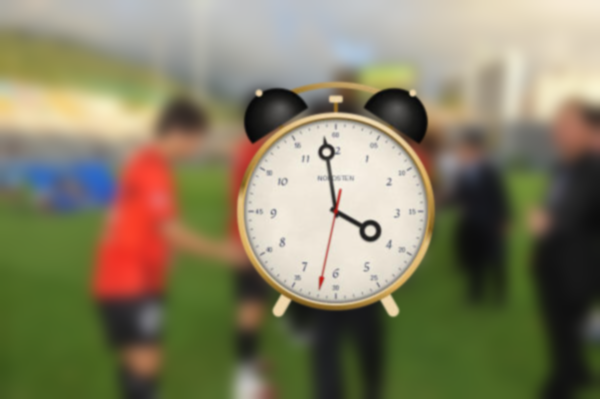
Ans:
3,58,32
